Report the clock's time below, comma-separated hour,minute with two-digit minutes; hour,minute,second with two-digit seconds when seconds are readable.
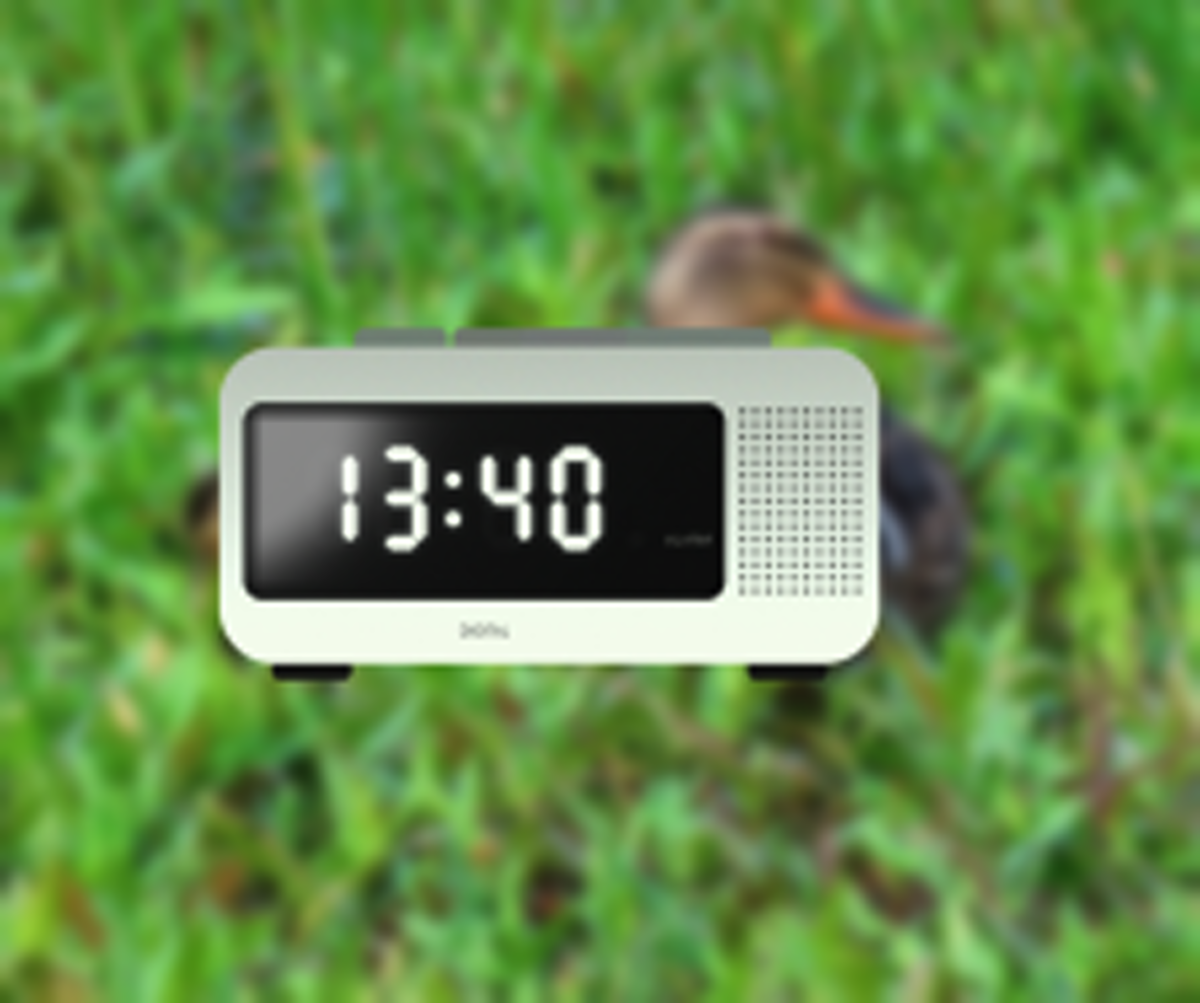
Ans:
13,40
